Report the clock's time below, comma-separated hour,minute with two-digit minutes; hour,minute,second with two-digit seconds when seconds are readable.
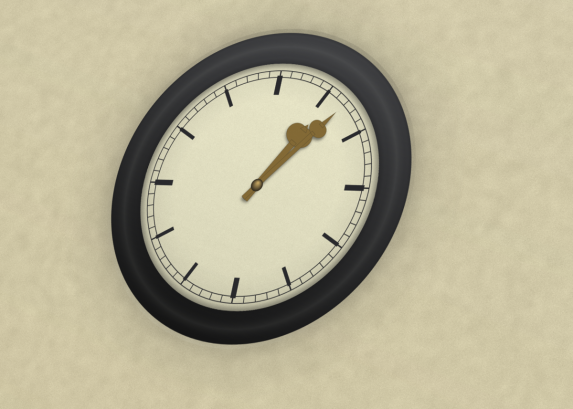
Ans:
1,07
